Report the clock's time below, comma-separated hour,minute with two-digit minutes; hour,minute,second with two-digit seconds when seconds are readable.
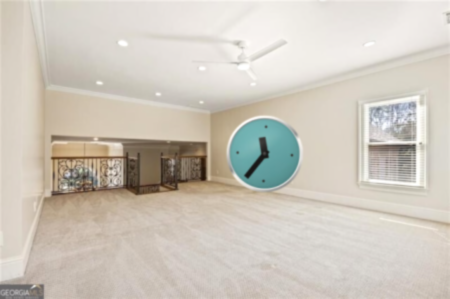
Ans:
11,36
